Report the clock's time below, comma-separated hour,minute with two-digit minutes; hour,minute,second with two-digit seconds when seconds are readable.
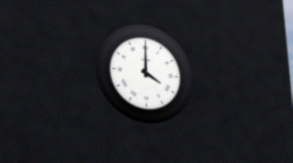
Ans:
4,00
